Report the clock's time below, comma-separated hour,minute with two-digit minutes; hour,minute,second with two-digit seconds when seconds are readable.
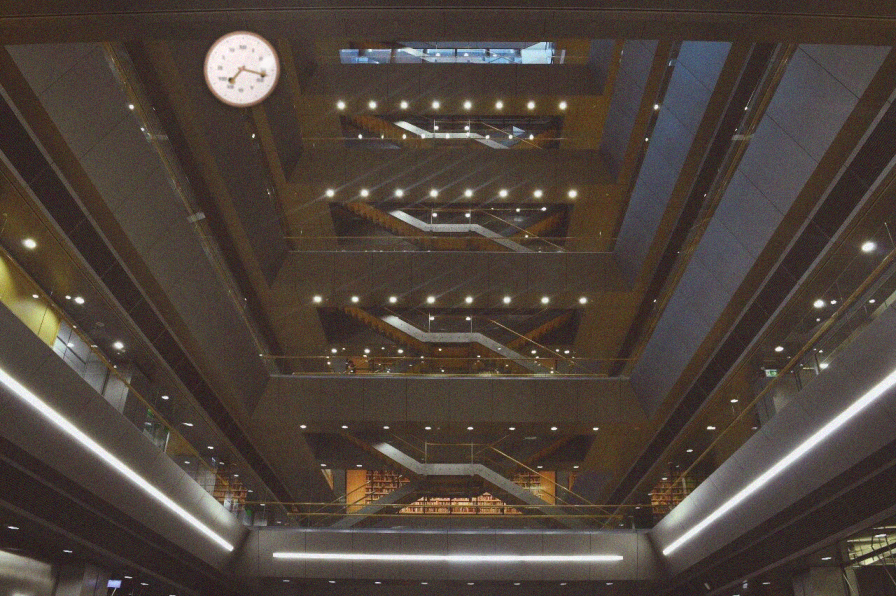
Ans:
7,17
